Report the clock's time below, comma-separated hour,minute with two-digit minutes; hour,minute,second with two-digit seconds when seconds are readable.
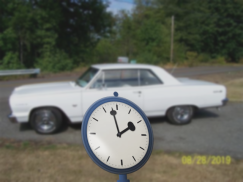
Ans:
1,58
